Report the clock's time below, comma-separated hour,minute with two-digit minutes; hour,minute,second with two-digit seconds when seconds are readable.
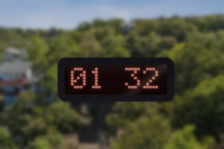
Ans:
1,32
